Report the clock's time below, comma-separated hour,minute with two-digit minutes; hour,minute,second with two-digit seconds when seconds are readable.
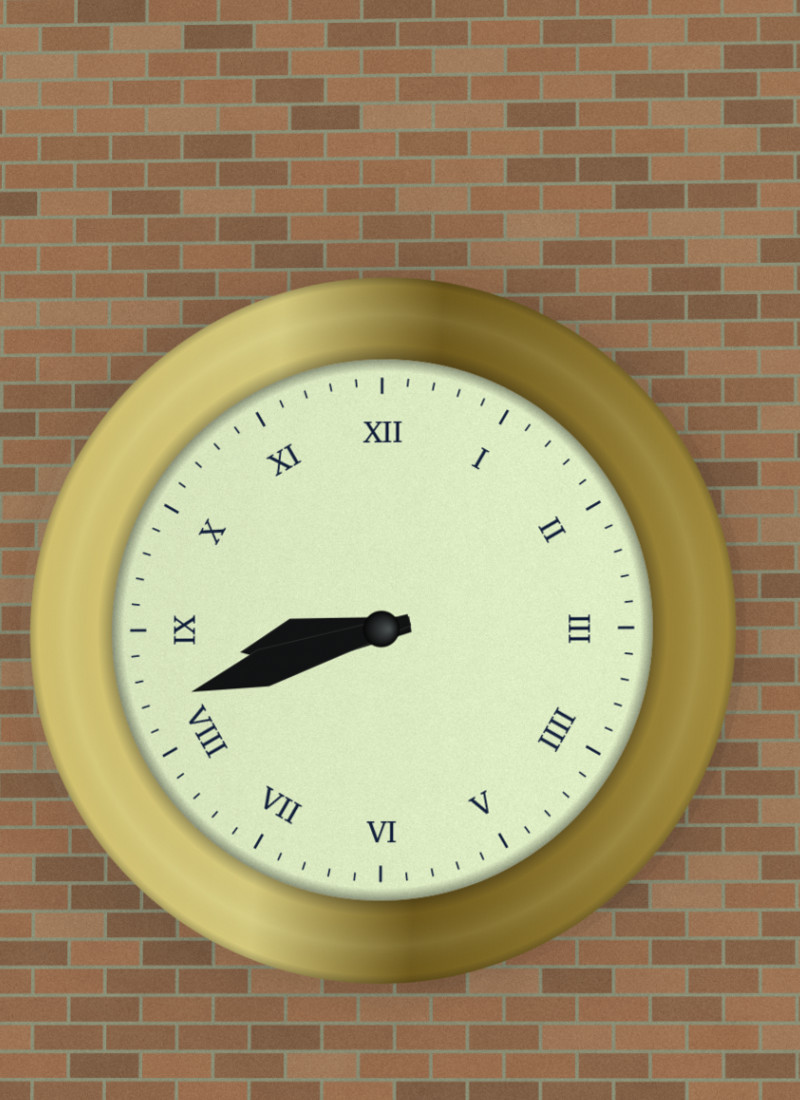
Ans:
8,42
